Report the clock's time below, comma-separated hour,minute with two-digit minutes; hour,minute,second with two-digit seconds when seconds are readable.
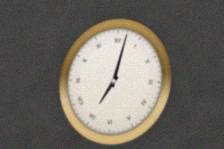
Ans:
7,02
